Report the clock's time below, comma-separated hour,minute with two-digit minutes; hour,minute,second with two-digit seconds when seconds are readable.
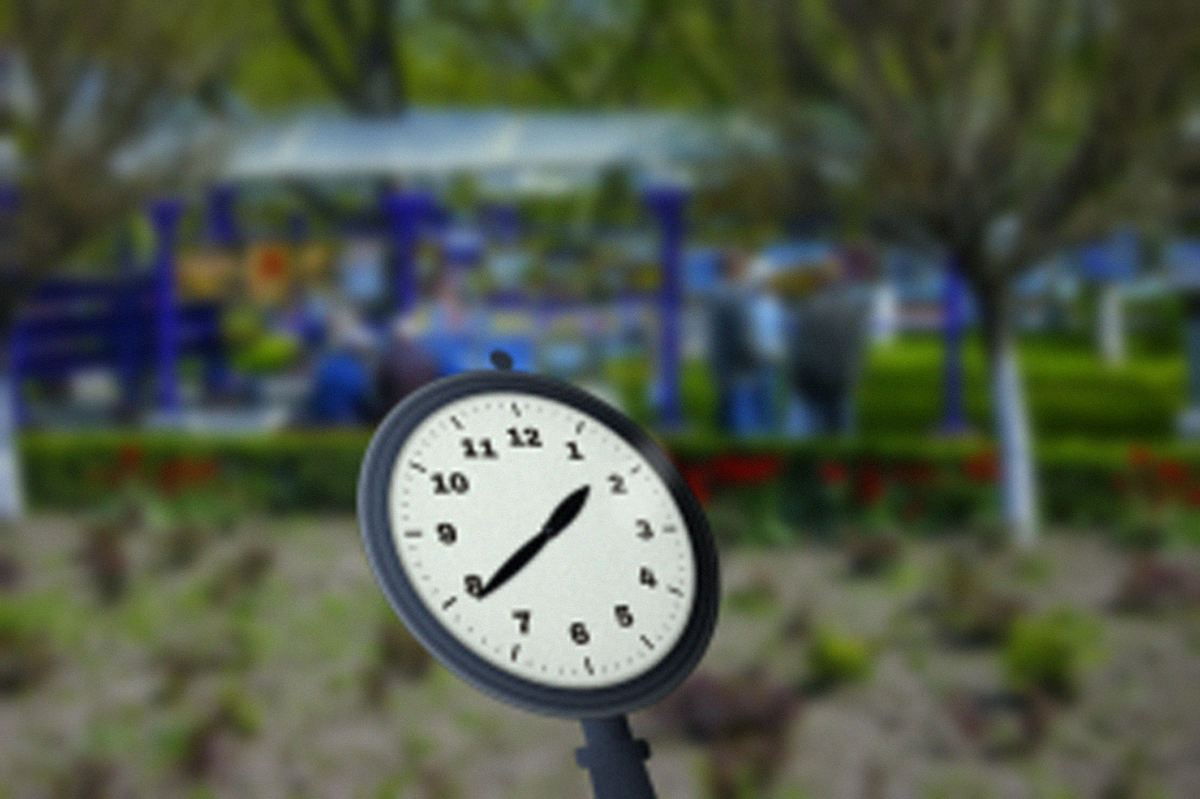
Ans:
1,39
